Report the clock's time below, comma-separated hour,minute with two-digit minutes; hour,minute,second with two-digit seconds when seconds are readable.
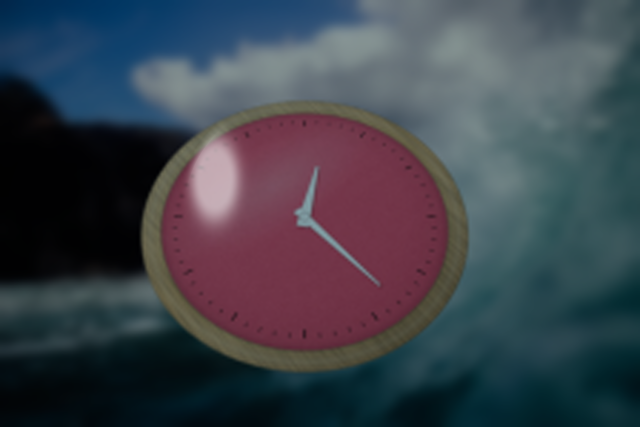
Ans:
12,23
